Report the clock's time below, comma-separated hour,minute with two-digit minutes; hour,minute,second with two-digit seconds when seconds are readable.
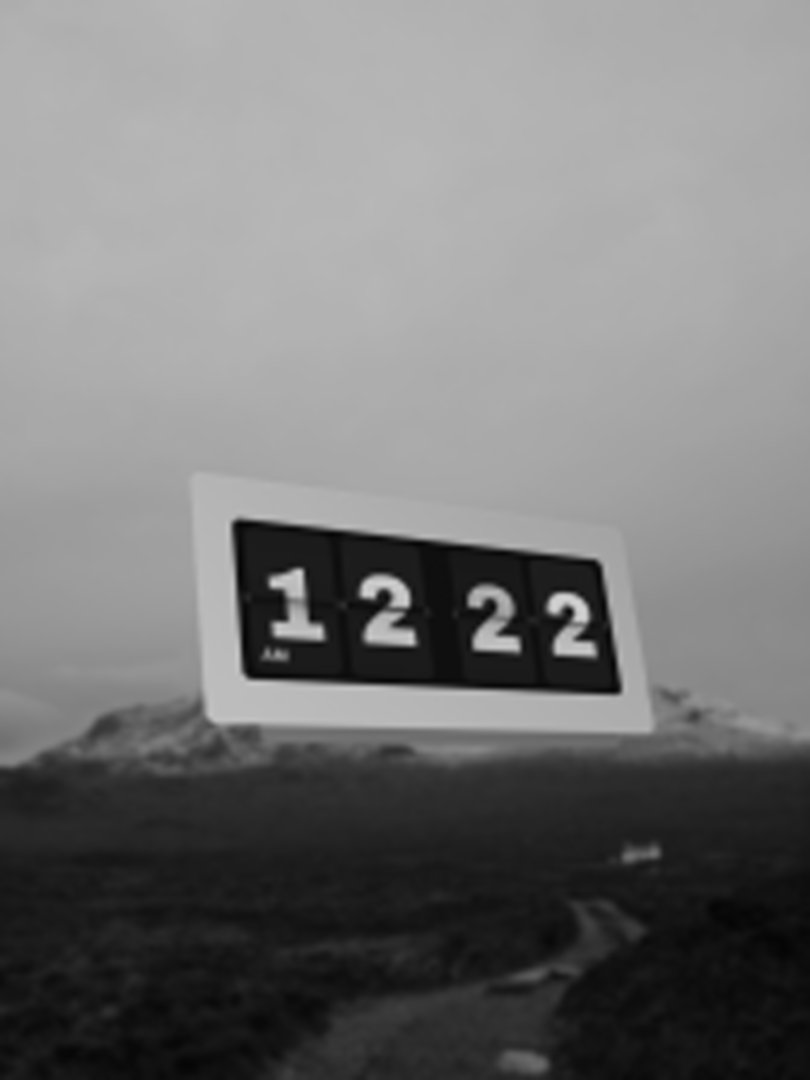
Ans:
12,22
